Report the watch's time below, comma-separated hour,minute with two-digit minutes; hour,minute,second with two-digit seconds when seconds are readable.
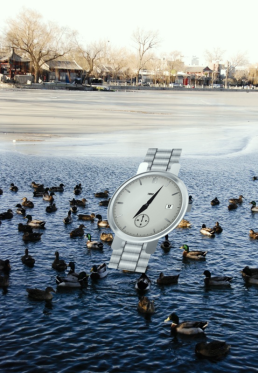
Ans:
7,04
